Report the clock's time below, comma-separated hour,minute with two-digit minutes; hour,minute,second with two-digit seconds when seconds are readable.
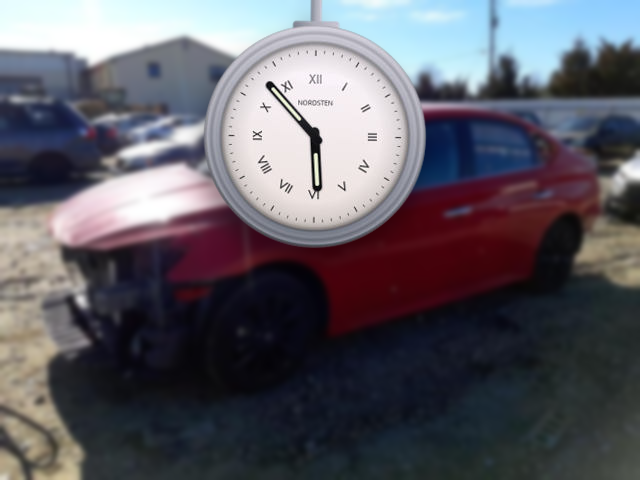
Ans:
5,53
